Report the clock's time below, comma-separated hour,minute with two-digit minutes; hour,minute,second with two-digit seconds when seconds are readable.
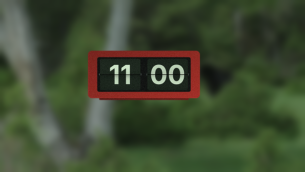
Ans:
11,00
